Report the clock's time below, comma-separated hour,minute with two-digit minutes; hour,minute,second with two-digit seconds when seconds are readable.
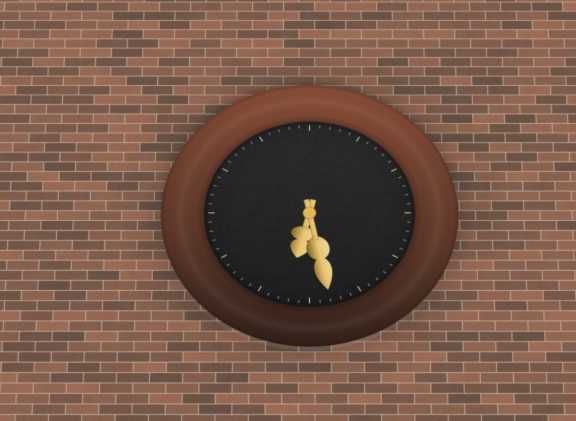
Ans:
6,28
